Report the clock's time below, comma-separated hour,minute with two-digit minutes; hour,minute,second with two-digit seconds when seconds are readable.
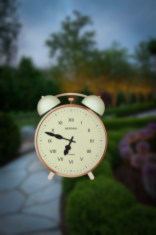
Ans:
6,48
